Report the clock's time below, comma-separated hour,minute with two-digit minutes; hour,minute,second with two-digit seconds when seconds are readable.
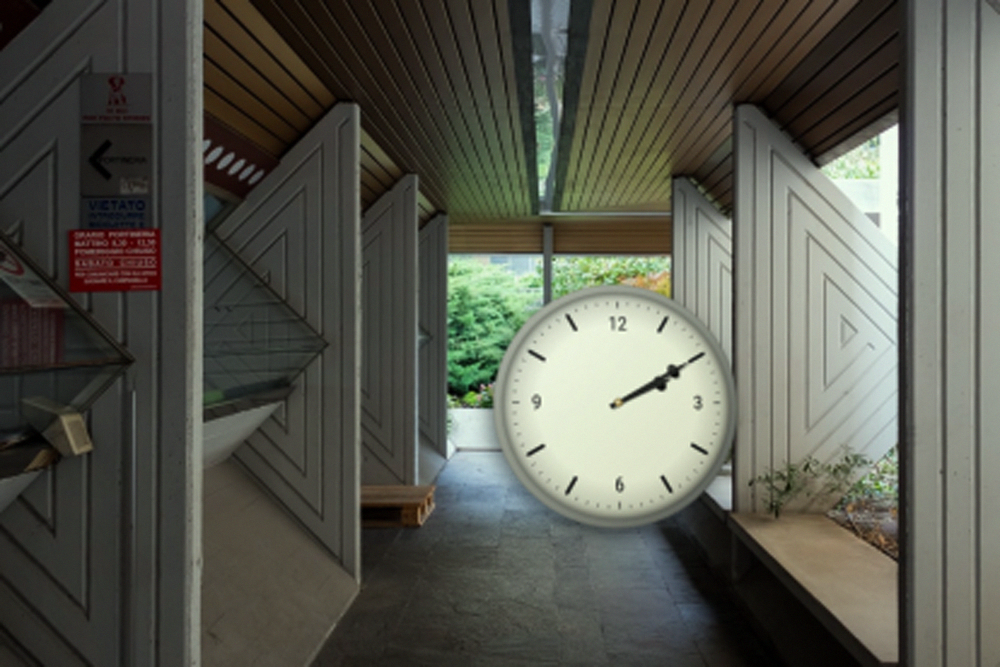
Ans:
2,10
